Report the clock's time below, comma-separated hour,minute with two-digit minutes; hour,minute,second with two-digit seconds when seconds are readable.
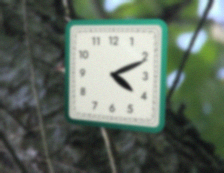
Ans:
4,11
